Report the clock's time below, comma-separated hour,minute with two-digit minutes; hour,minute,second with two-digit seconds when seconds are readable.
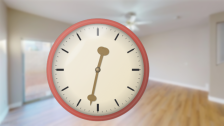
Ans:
12,32
